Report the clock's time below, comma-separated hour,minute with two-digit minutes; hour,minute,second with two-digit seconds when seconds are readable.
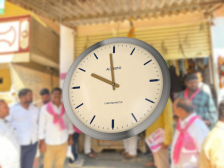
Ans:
9,59
